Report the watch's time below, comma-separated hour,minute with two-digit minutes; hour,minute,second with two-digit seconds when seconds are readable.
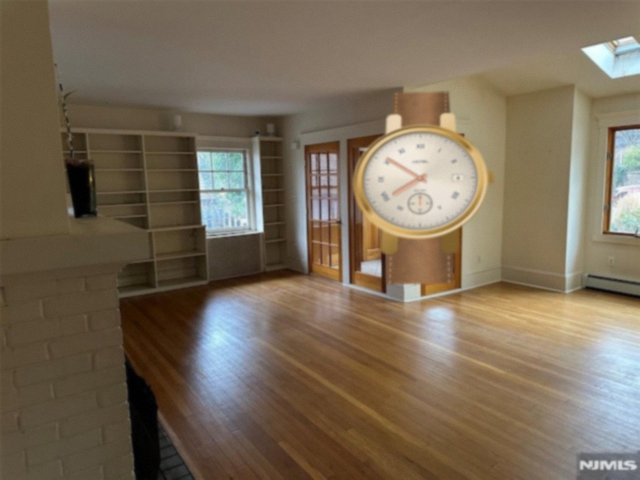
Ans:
7,51
